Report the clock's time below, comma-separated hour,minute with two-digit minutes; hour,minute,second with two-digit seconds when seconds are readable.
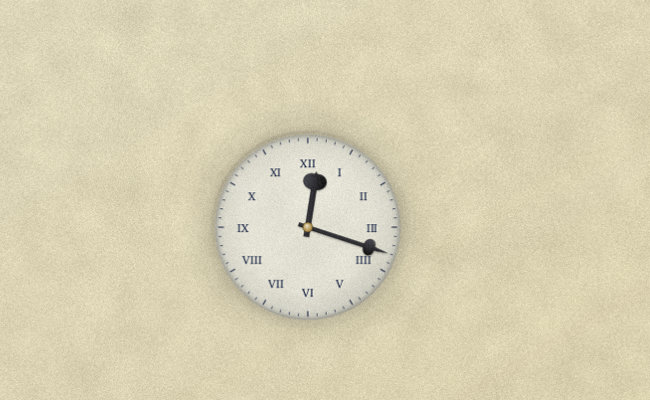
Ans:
12,18
